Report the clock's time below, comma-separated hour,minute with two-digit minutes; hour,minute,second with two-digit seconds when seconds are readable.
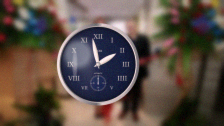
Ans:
1,58
